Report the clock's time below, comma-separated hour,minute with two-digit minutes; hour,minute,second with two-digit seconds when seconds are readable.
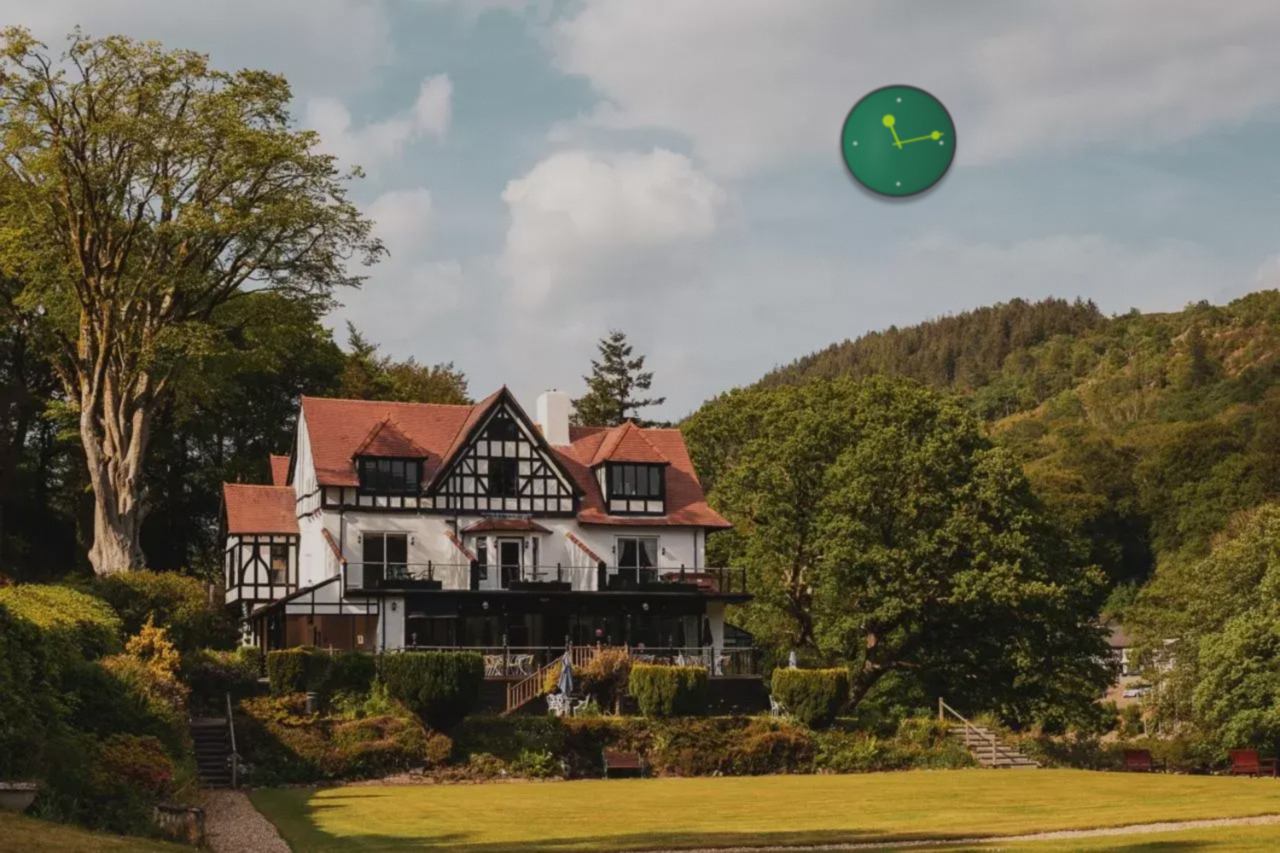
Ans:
11,13
